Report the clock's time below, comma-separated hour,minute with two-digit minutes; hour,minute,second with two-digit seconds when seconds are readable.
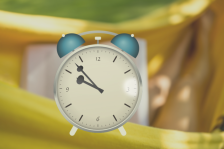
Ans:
9,53
